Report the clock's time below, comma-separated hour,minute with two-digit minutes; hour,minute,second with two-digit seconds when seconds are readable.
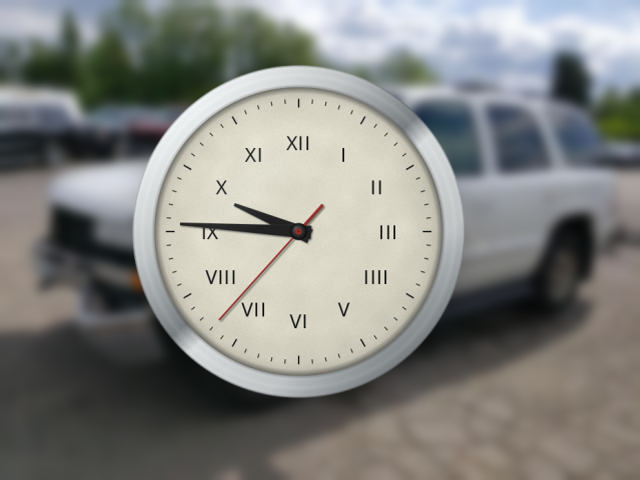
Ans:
9,45,37
